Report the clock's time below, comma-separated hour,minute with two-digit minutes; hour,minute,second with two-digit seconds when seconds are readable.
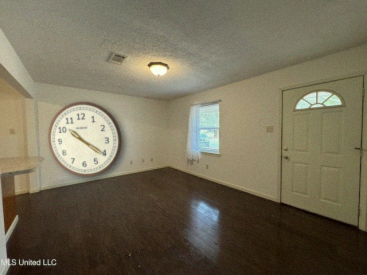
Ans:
10,21
